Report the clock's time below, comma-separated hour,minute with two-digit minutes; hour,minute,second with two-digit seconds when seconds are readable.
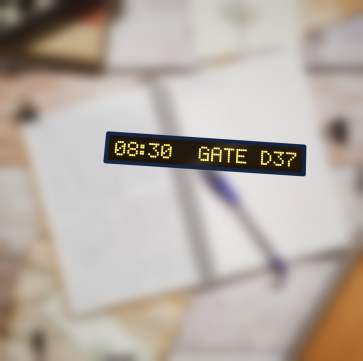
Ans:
8,30
